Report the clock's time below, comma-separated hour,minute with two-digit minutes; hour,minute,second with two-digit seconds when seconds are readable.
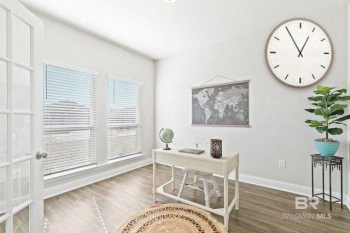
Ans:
12,55
